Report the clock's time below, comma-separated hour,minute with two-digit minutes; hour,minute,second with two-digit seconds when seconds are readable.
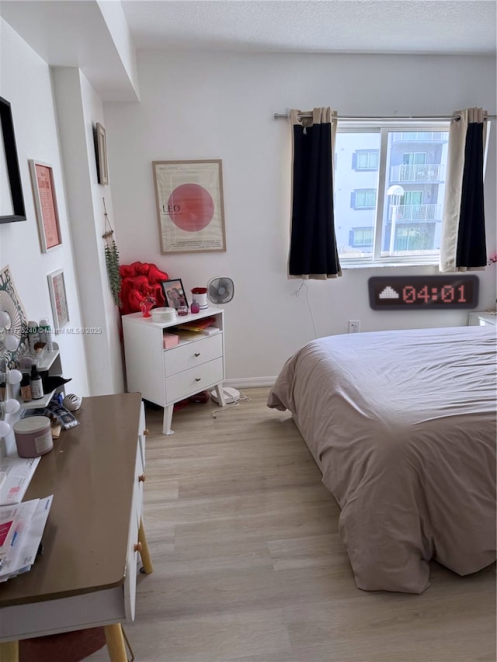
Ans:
4,01
